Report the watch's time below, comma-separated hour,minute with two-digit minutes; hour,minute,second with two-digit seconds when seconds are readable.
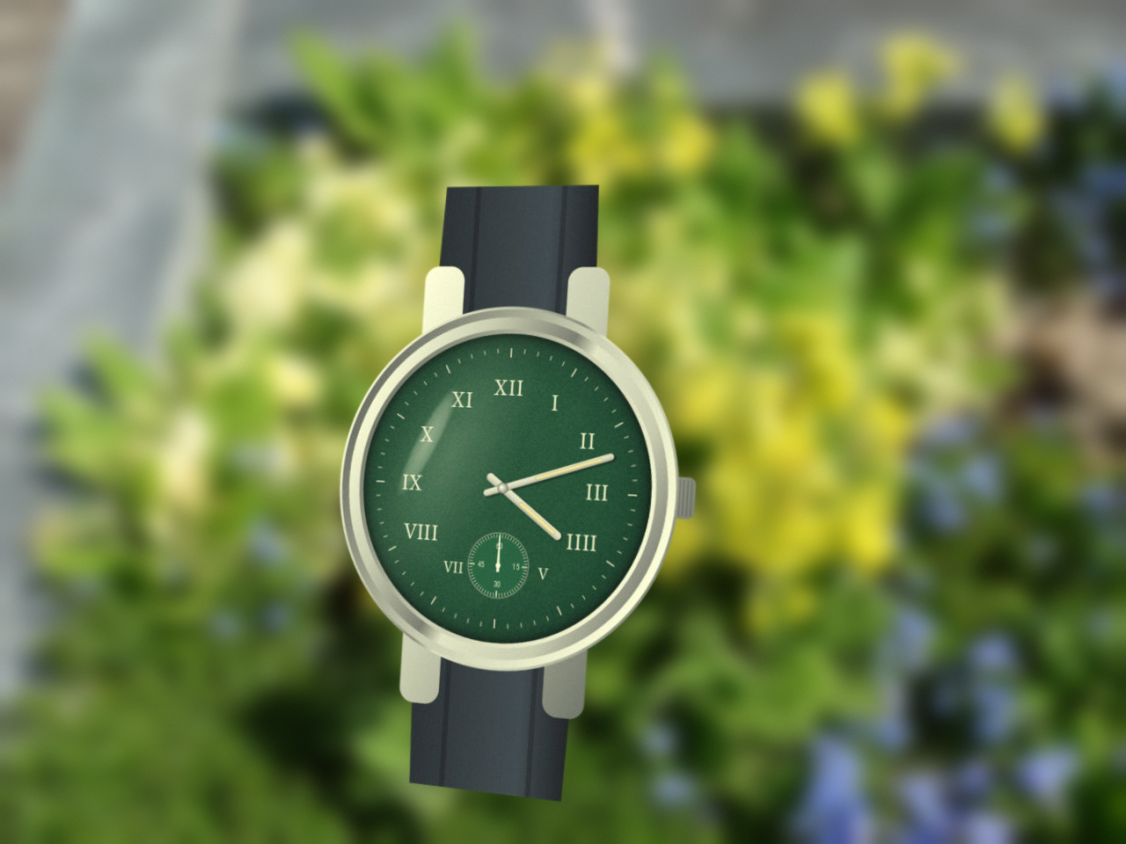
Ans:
4,12
